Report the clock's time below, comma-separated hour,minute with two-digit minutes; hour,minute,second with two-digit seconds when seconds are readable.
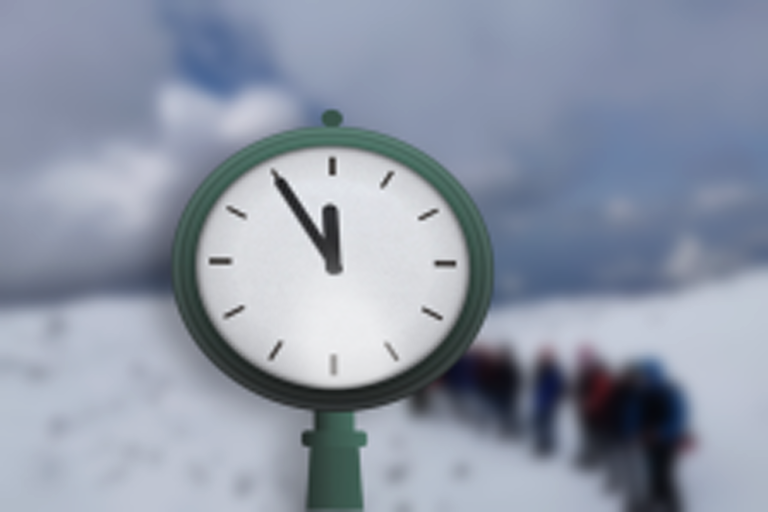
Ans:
11,55
